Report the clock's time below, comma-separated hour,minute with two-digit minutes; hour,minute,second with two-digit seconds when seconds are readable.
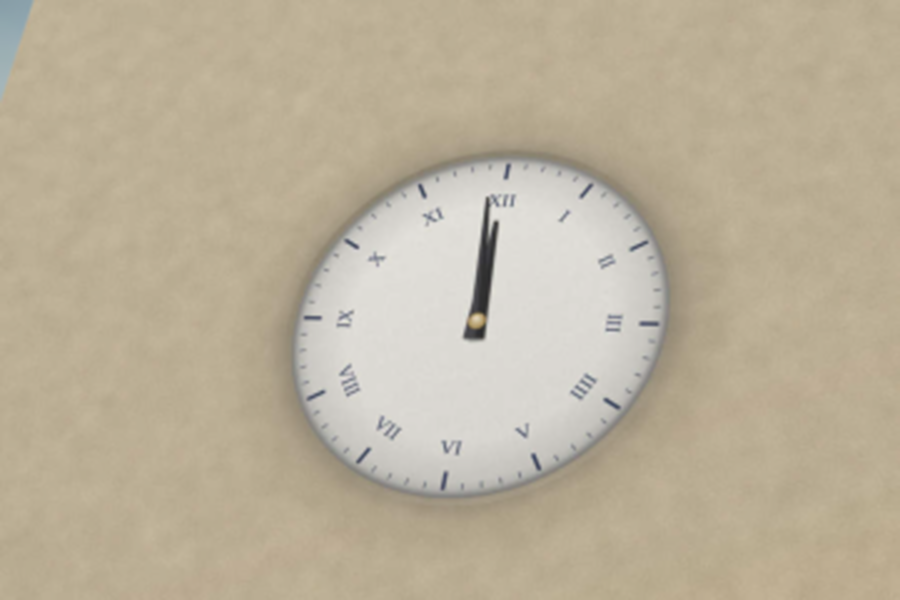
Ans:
11,59
